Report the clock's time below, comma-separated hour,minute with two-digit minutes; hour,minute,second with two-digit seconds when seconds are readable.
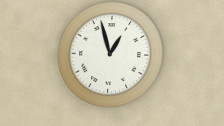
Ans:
12,57
